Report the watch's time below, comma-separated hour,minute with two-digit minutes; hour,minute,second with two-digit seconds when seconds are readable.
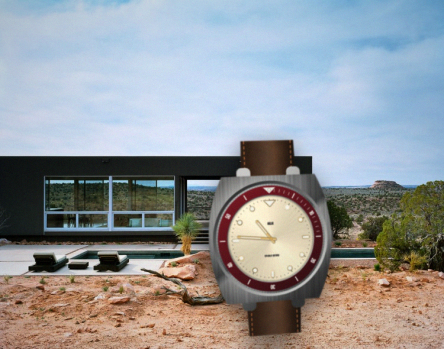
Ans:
10,46
